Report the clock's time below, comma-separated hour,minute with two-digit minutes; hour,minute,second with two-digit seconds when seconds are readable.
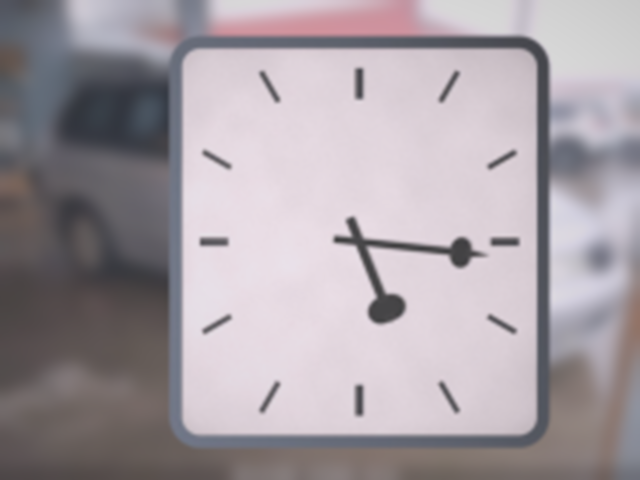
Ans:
5,16
